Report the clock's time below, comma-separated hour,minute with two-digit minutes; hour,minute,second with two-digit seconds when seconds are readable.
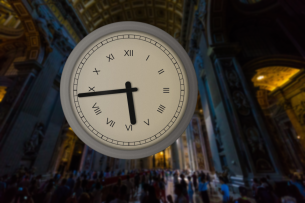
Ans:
5,44
